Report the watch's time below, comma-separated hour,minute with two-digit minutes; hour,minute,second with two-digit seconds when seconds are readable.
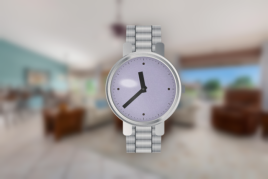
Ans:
11,38
